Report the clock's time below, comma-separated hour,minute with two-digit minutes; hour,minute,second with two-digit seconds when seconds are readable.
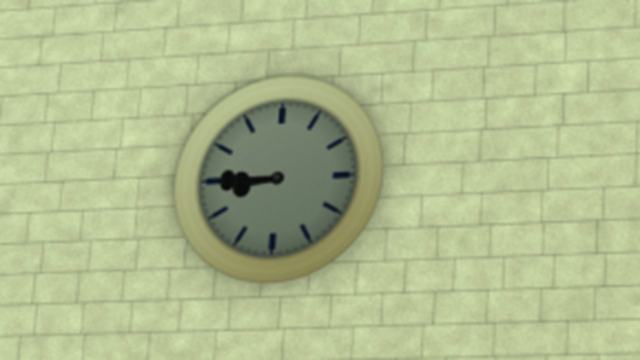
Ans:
8,45
